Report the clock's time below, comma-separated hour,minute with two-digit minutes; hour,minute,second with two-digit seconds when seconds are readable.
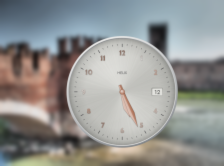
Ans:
5,26
